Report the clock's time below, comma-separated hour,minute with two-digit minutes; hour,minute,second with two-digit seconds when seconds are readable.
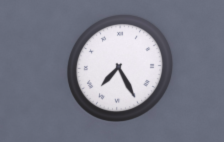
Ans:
7,25
